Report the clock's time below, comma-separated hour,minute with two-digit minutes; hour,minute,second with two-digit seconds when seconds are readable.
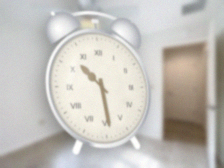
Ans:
10,29
